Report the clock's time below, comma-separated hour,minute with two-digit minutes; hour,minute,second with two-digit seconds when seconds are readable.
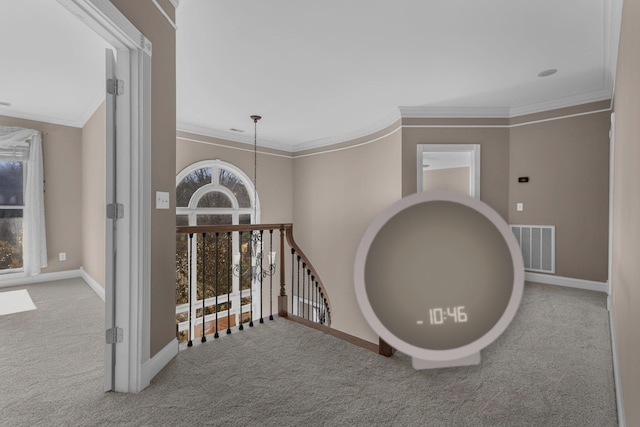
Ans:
10,46
